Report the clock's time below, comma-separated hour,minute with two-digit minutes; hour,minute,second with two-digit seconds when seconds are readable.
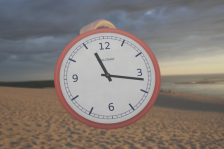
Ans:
11,17
